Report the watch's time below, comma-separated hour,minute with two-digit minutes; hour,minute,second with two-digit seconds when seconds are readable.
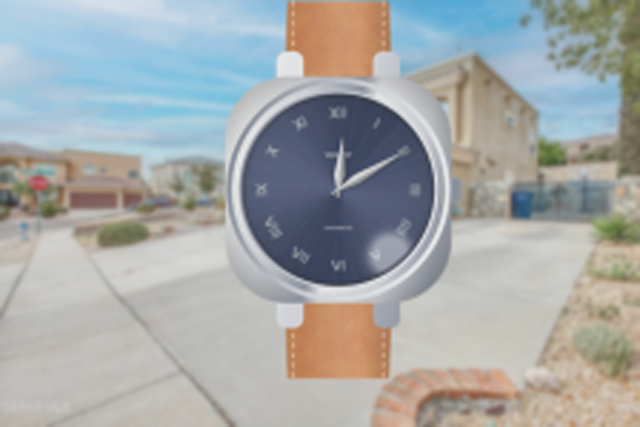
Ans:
12,10
